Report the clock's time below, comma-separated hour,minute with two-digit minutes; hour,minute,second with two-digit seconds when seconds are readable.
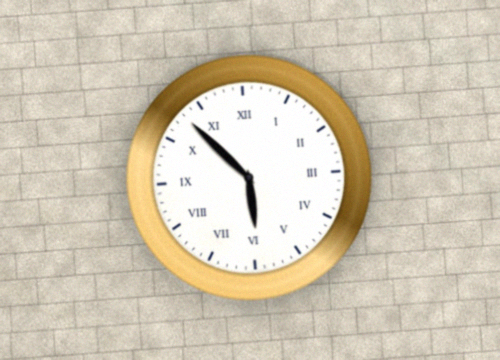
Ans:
5,53
